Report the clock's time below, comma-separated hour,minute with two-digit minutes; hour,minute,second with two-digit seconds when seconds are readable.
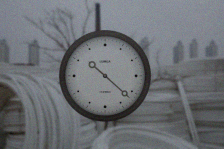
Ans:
10,22
